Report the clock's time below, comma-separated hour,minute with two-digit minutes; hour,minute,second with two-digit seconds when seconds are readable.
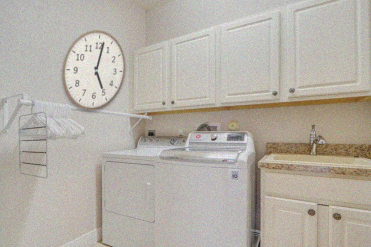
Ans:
5,02
